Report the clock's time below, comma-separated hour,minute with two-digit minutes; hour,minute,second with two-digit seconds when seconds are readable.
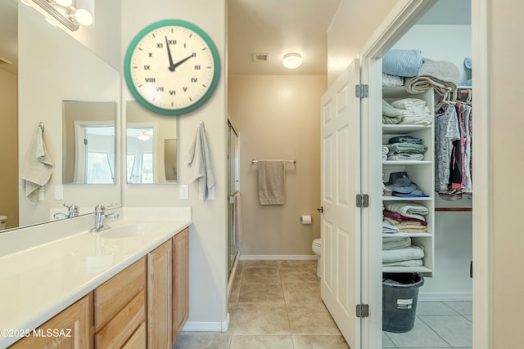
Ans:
1,58
